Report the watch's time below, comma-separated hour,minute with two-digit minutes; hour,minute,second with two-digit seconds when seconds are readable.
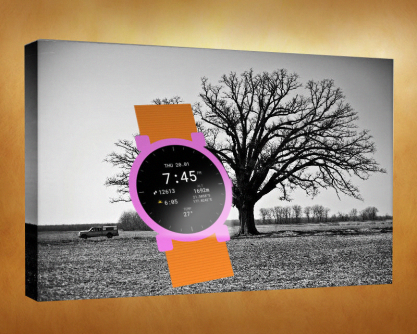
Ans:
7,45
